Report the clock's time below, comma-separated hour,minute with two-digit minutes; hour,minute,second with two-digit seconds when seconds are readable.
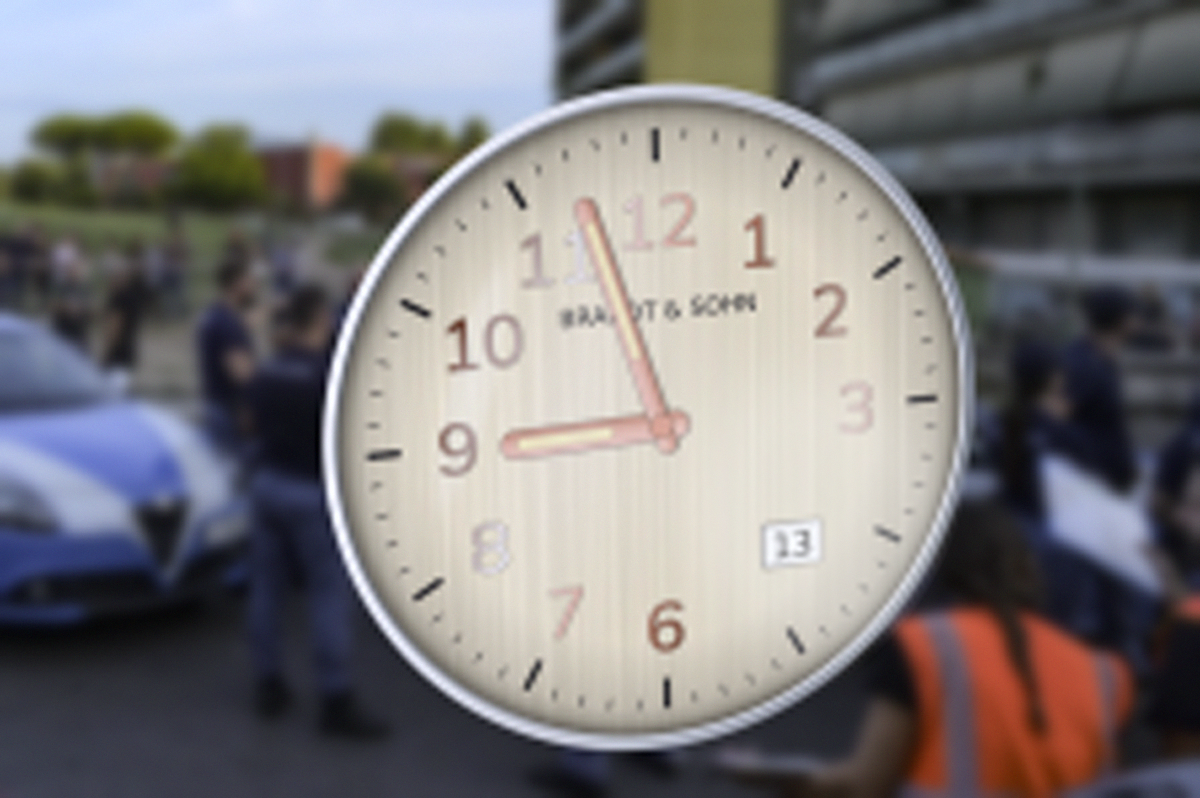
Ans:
8,57
